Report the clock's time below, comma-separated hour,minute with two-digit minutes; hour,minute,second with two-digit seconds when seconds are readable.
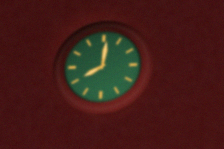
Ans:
8,01
